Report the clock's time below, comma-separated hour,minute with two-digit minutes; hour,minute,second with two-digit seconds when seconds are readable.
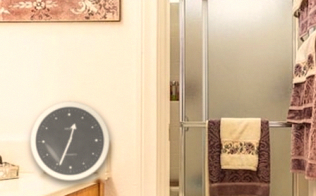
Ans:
12,34
